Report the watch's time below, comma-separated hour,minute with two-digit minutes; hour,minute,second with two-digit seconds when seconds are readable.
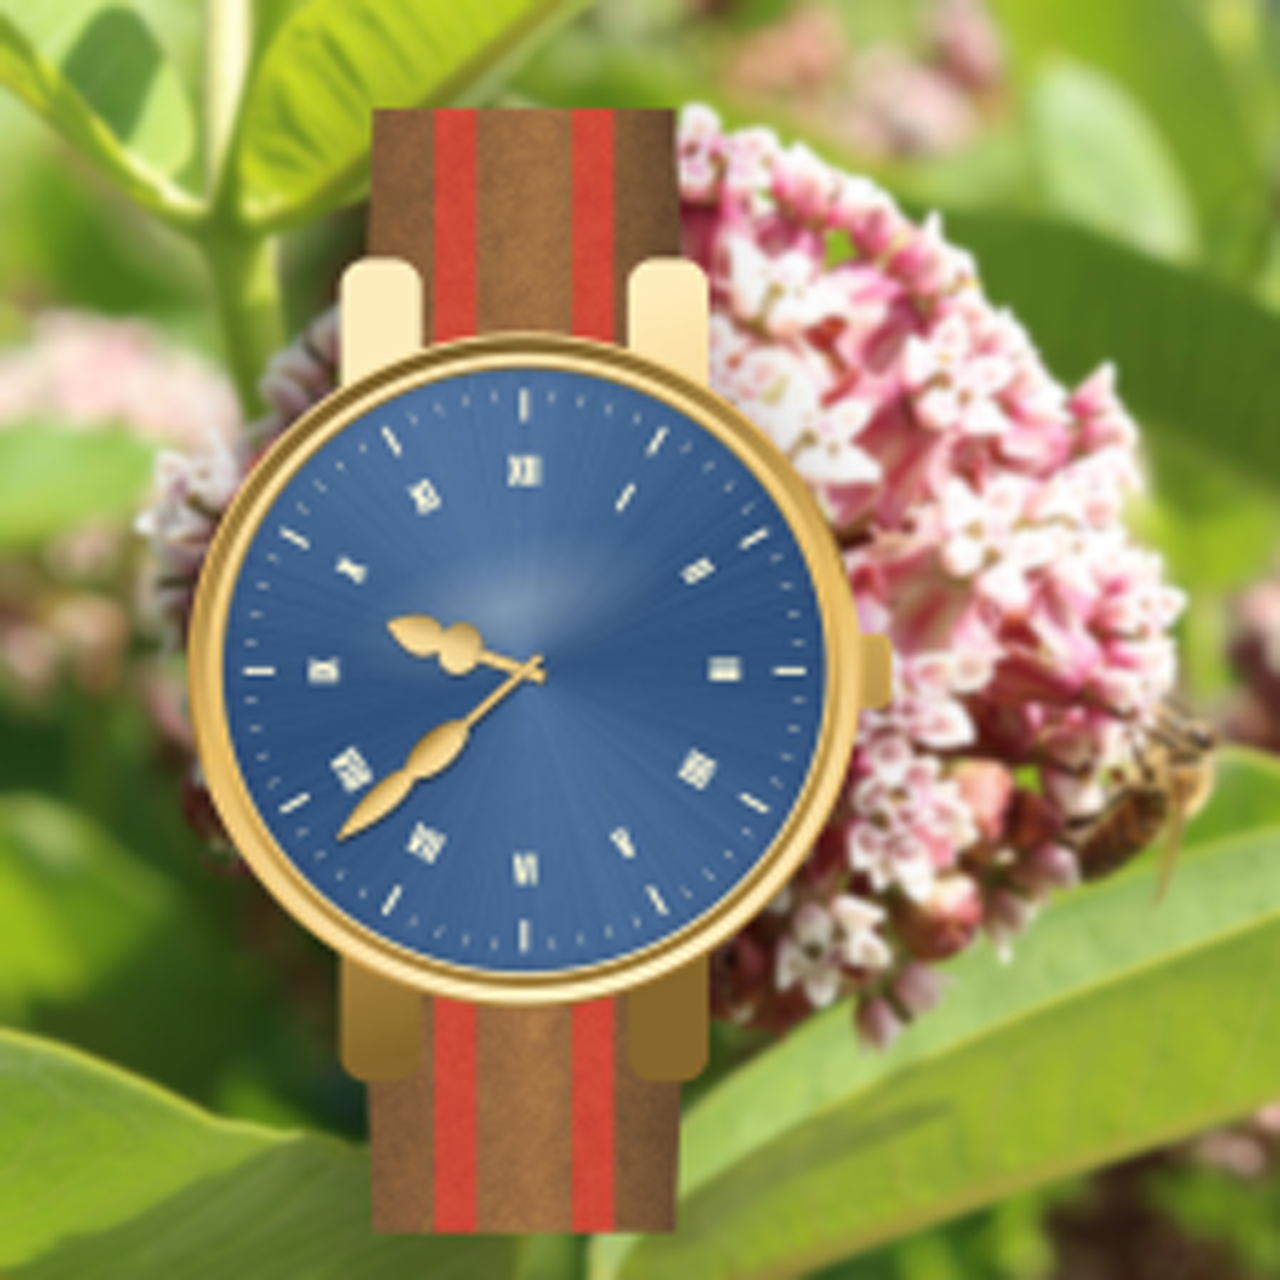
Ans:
9,38
